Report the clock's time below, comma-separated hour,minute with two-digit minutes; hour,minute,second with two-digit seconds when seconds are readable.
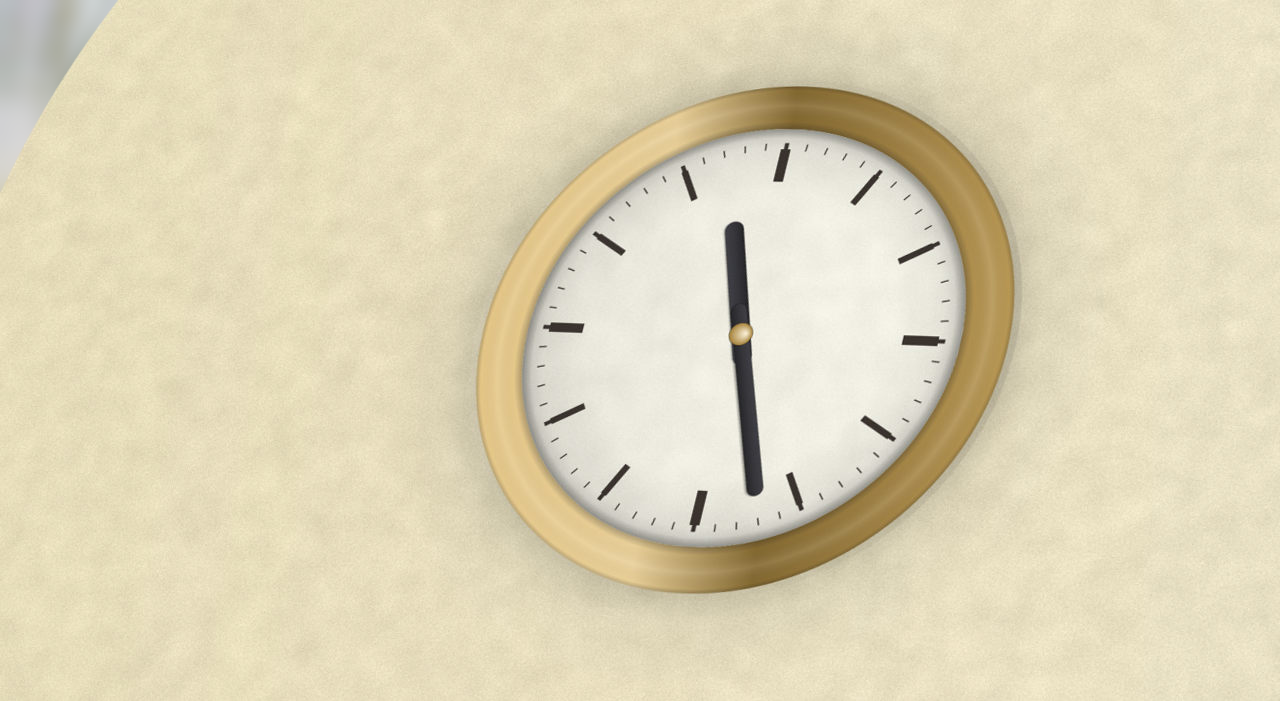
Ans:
11,27
